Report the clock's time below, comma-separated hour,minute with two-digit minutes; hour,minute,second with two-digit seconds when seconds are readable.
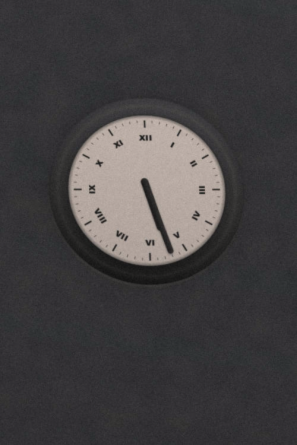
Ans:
5,27
